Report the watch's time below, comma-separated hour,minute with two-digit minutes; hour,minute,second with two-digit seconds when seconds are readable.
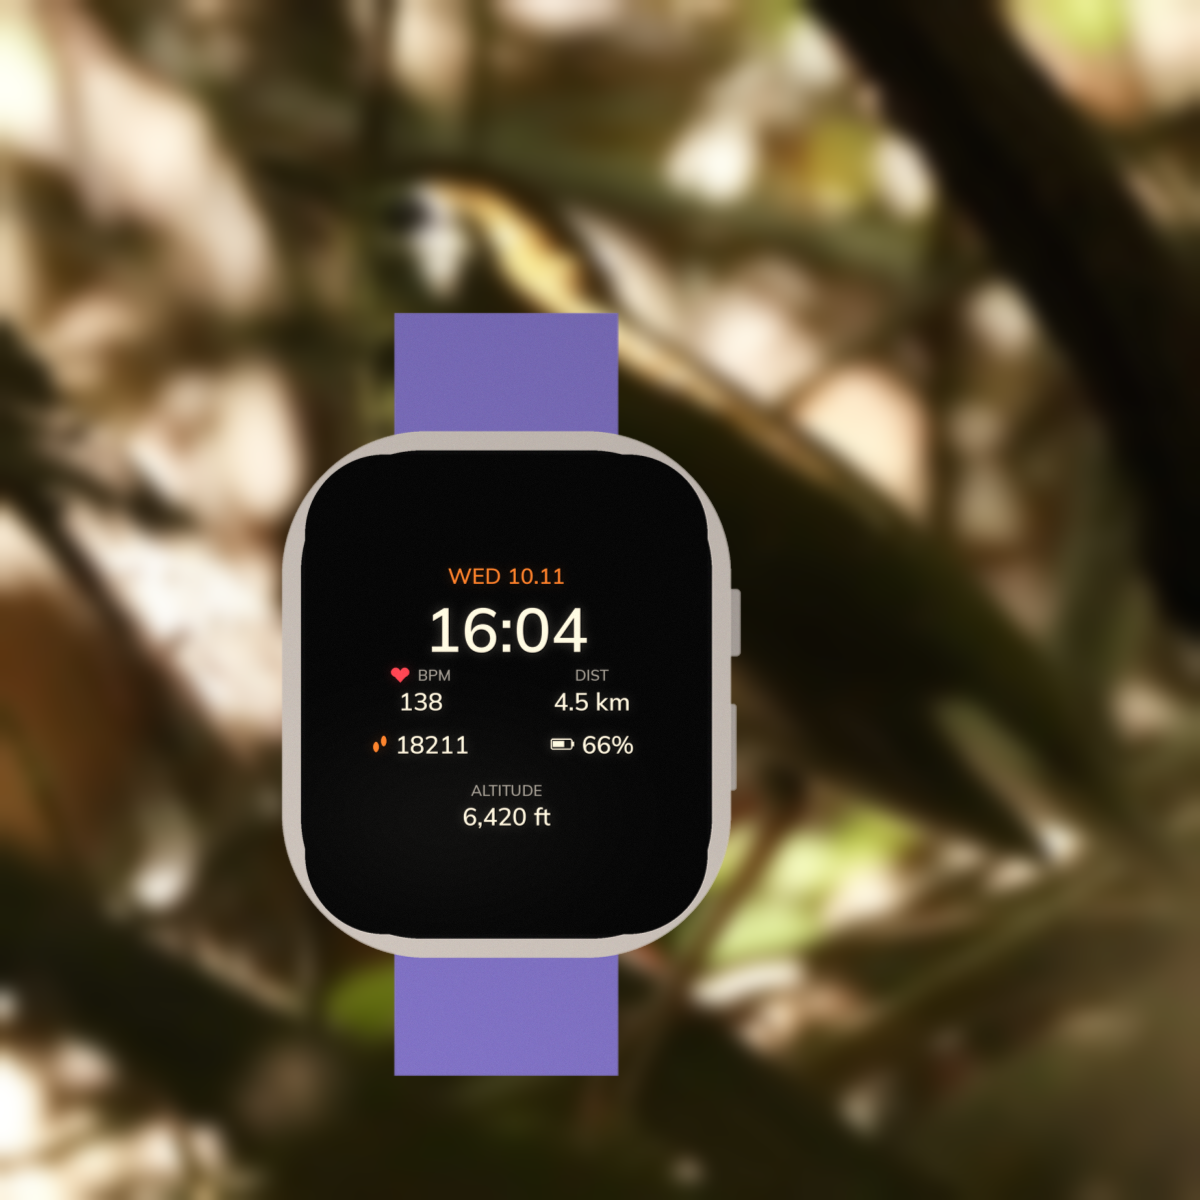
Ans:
16,04
